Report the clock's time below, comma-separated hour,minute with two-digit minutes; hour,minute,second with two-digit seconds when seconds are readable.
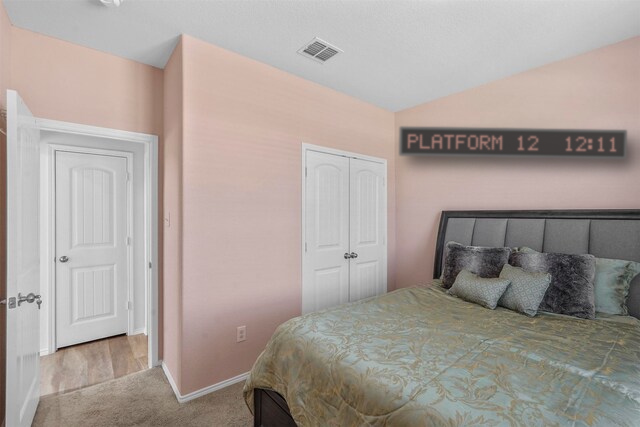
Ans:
12,11
